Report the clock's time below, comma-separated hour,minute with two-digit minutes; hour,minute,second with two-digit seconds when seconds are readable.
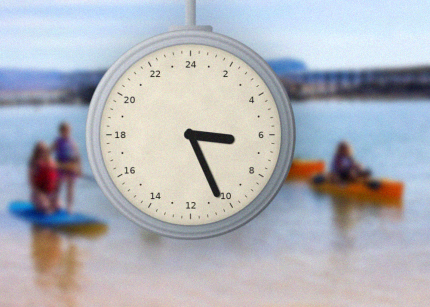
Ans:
6,26
